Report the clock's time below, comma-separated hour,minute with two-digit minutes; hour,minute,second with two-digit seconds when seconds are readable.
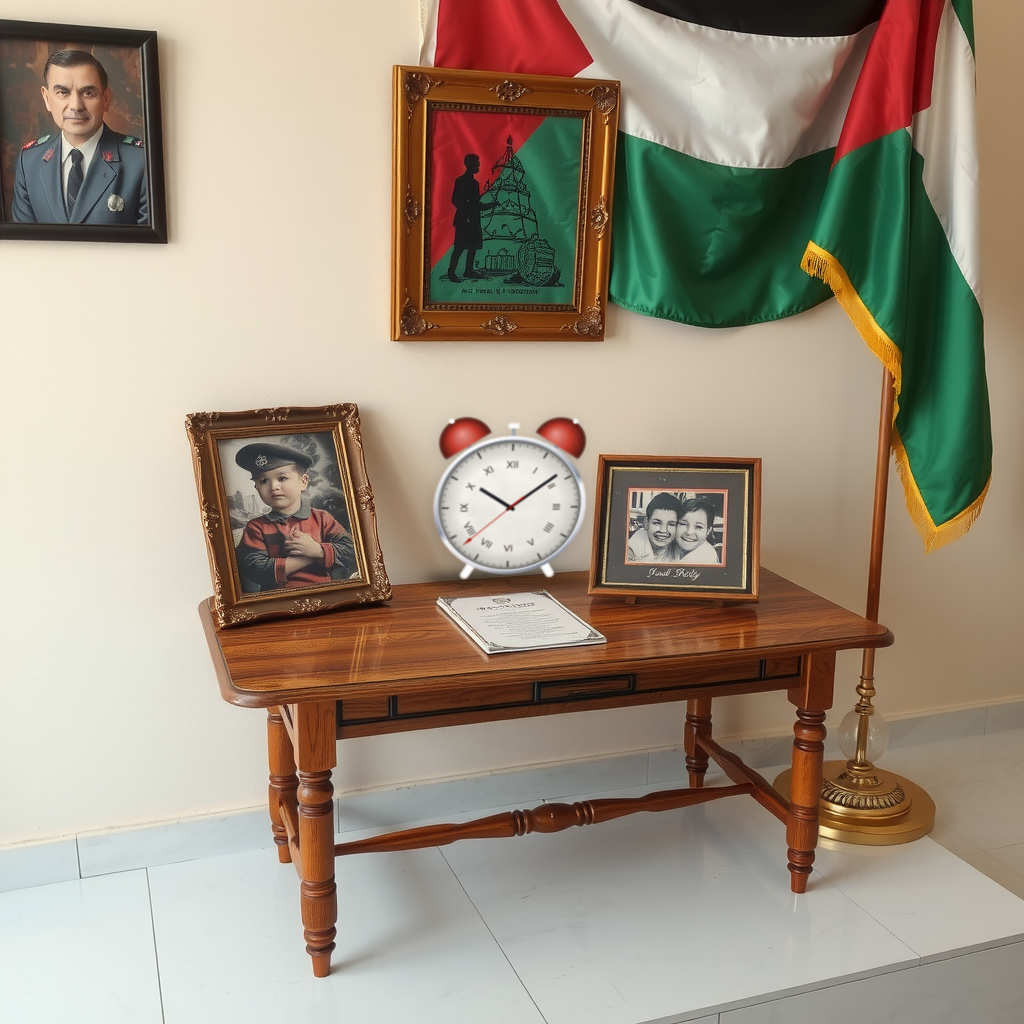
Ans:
10,08,38
